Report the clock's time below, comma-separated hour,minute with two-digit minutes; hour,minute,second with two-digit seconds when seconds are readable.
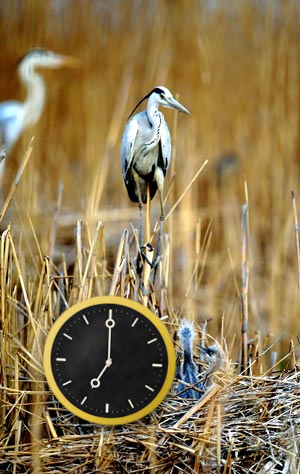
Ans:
7,00
